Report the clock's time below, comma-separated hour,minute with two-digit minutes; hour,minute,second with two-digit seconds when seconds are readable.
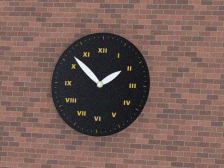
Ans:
1,52
